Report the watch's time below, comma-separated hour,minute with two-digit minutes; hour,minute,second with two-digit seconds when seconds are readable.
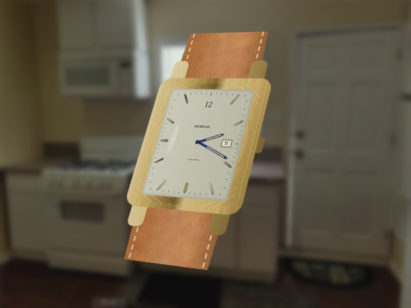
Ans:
2,19
